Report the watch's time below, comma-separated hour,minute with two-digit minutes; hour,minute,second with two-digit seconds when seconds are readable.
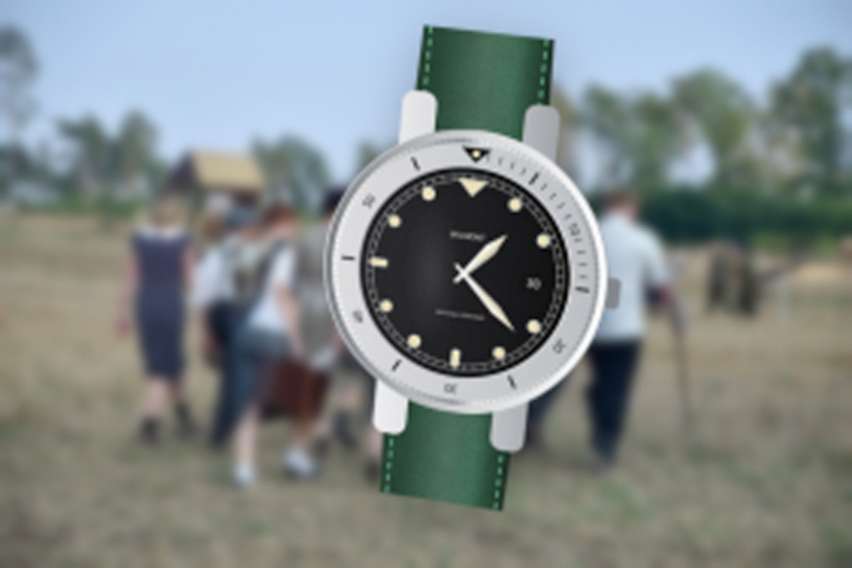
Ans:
1,22
